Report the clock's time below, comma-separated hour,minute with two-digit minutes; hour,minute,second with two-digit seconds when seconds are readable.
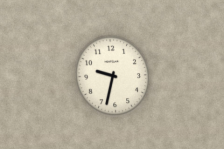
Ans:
9,33
